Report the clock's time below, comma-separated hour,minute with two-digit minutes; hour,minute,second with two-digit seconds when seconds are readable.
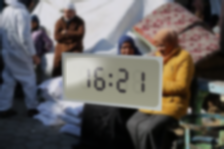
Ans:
16,21
